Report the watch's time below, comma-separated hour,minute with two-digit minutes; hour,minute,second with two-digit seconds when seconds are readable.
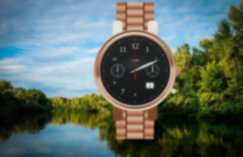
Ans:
2,11
